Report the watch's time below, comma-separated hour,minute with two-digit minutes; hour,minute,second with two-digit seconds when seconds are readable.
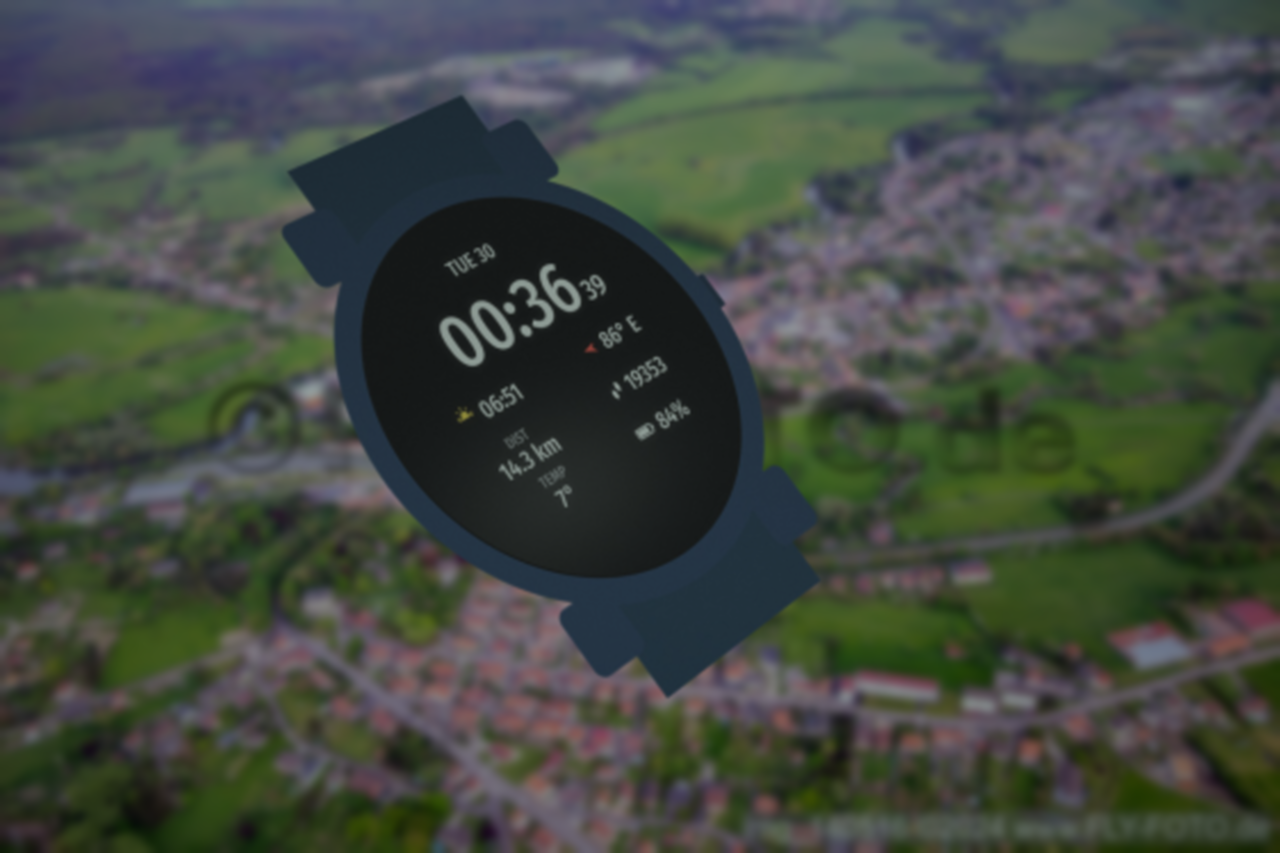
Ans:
0,36,39
